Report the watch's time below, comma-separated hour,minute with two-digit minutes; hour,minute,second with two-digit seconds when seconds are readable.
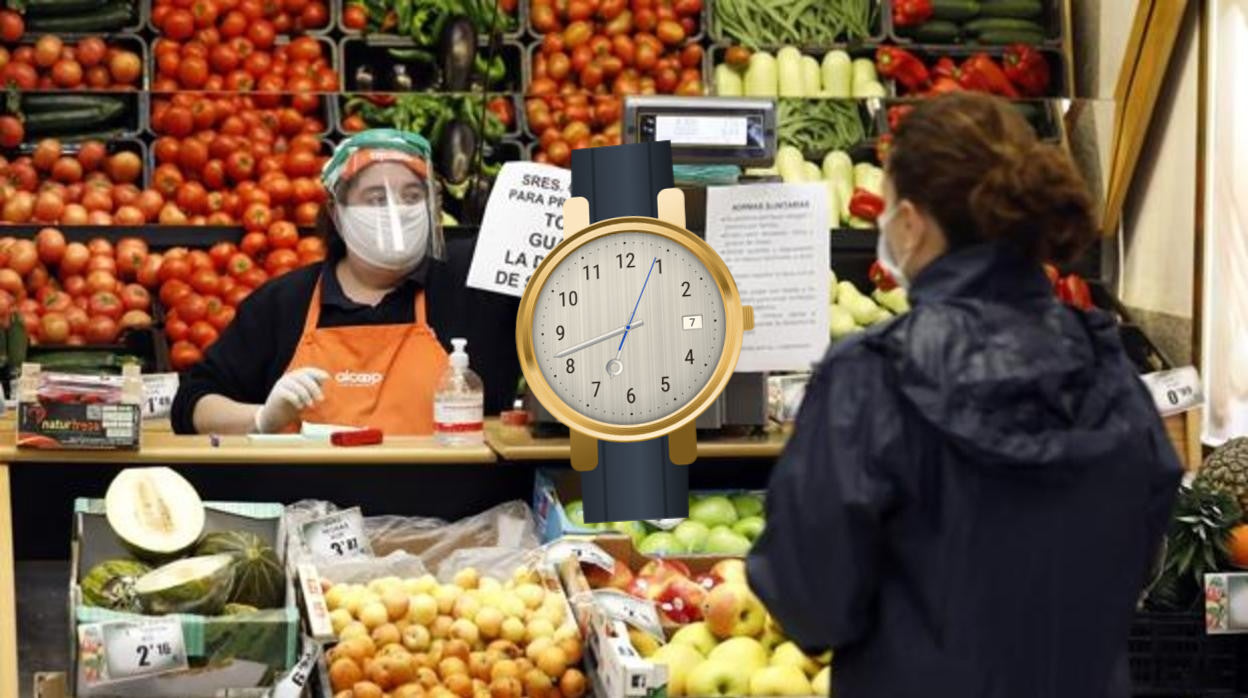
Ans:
6,42,04
